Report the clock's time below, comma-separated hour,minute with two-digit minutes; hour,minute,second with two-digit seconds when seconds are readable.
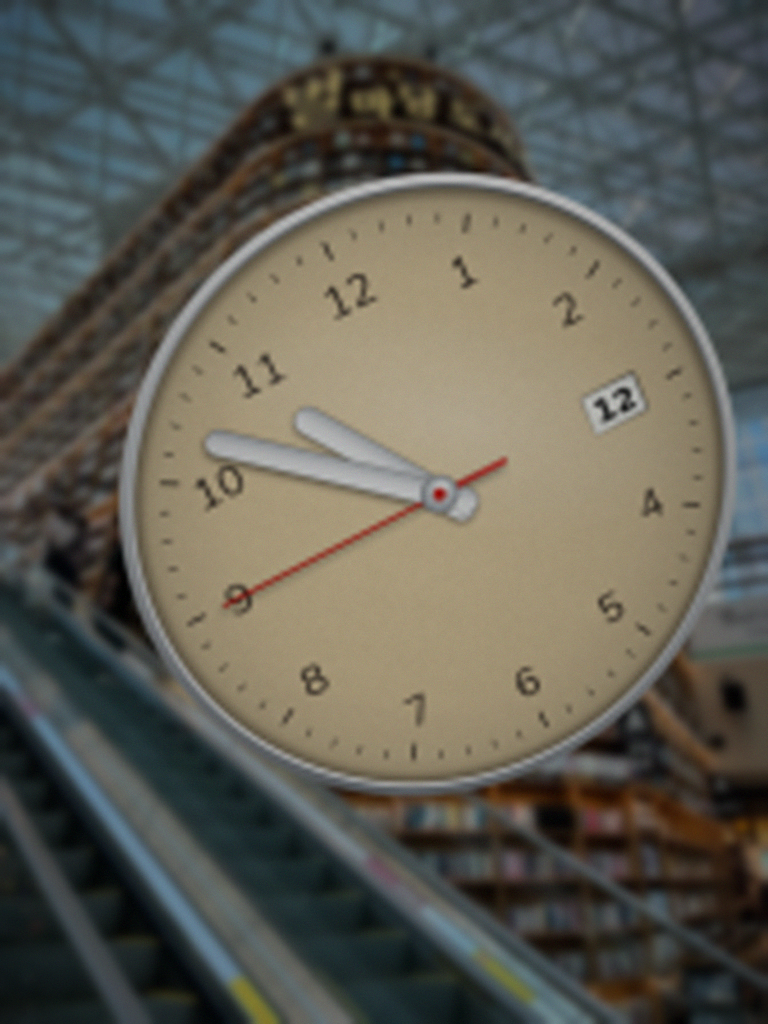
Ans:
10,51,45
